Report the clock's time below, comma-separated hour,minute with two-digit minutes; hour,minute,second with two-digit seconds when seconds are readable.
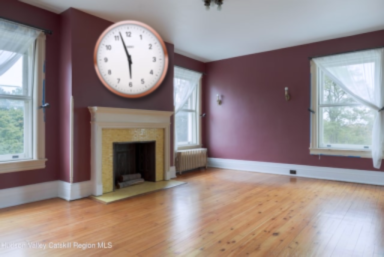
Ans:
5,57
